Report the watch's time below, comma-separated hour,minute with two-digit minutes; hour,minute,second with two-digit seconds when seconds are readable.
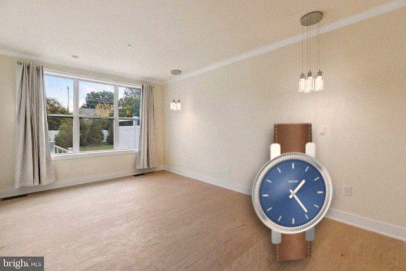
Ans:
1,24
